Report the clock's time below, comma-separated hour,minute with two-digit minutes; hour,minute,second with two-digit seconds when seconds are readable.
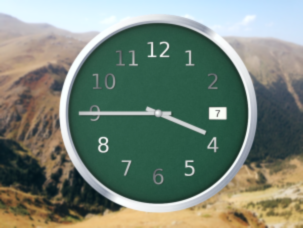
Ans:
3,45
